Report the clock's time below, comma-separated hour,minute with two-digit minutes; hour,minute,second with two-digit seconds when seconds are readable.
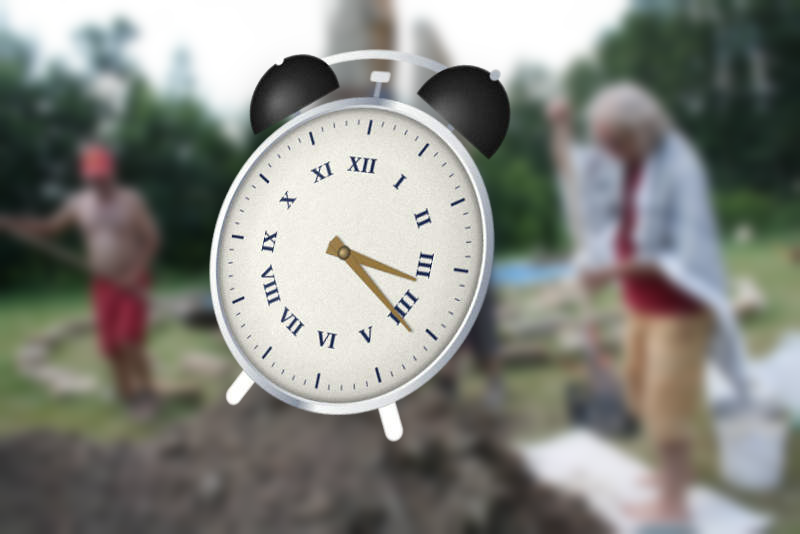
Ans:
3,21
